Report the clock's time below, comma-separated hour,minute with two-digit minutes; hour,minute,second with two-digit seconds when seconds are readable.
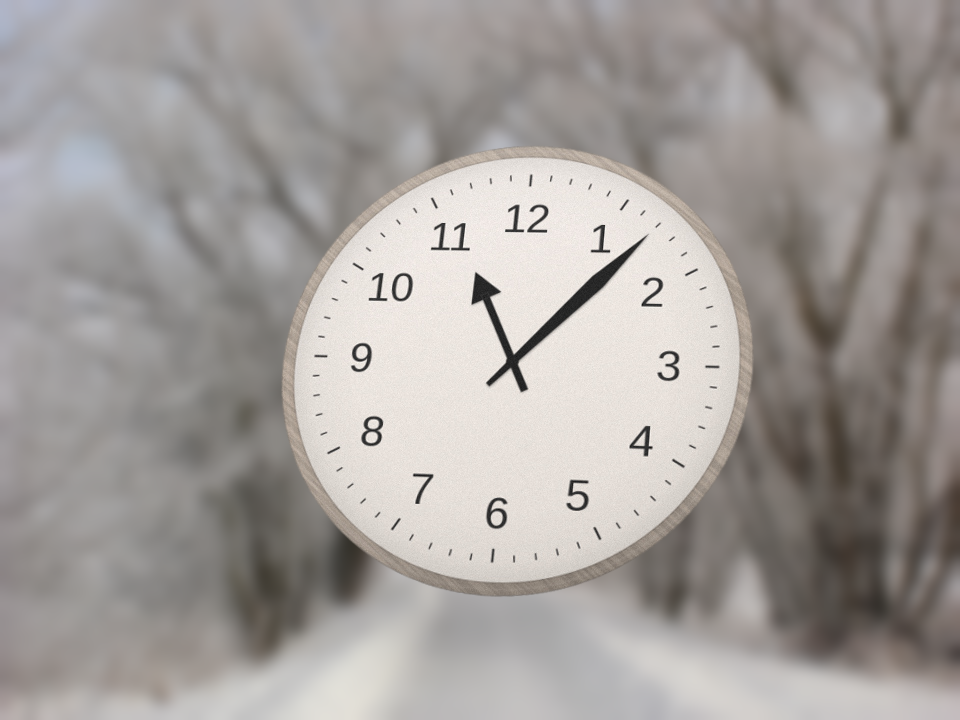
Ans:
11,07
